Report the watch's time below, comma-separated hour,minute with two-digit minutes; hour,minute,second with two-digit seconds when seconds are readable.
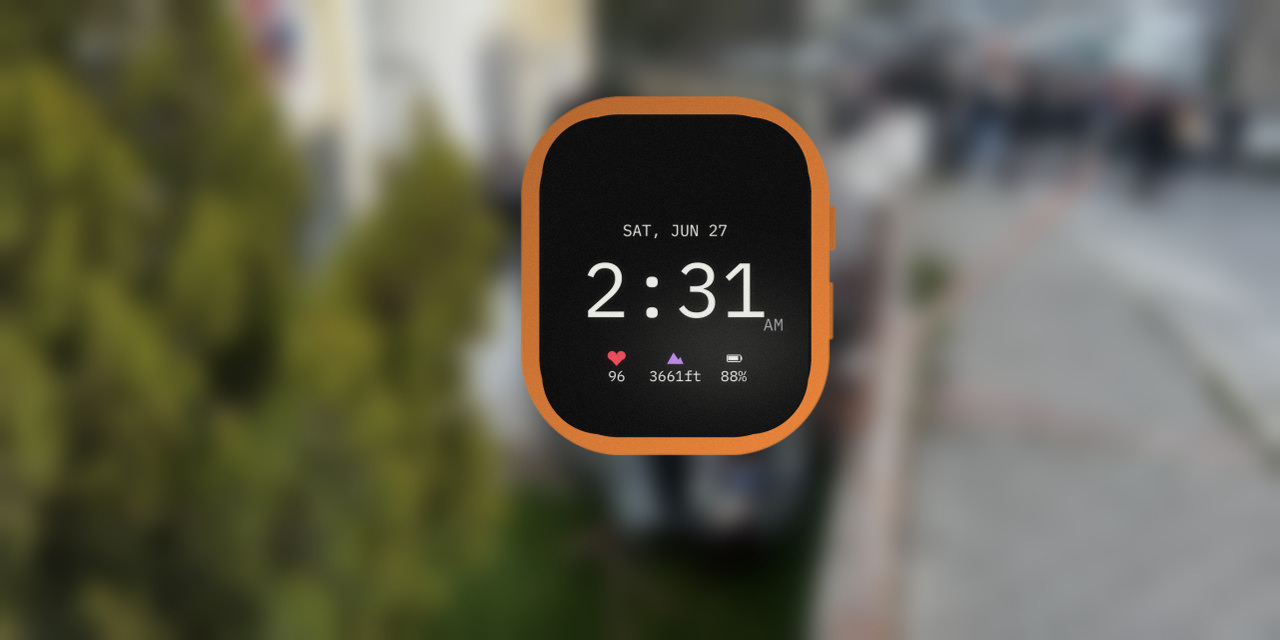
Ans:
2,31
